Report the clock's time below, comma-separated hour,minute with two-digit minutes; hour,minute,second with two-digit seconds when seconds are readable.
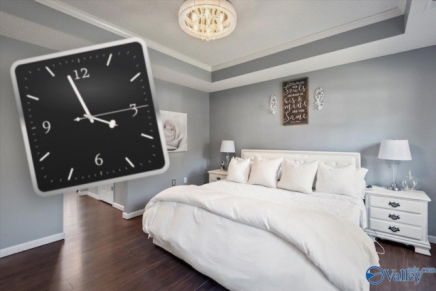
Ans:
3,57,15
